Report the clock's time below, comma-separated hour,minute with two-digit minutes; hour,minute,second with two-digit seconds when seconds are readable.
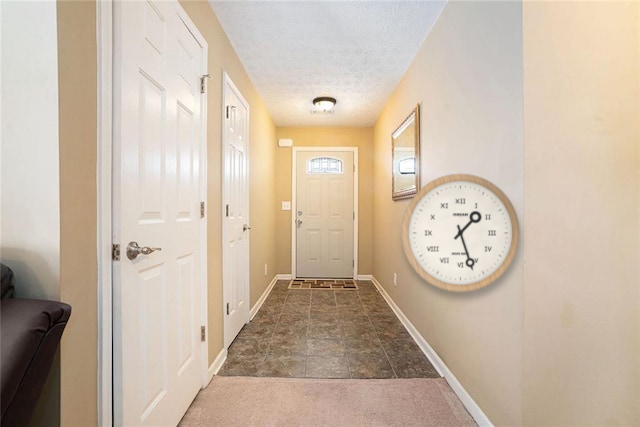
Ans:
1,27
